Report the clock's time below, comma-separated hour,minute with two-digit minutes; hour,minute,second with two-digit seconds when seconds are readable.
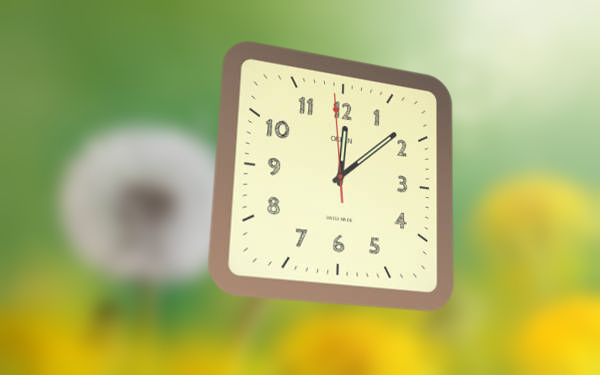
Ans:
12,07,59
